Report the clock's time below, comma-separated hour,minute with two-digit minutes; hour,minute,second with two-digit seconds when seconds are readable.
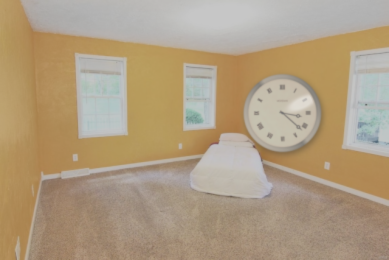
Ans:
3,22
